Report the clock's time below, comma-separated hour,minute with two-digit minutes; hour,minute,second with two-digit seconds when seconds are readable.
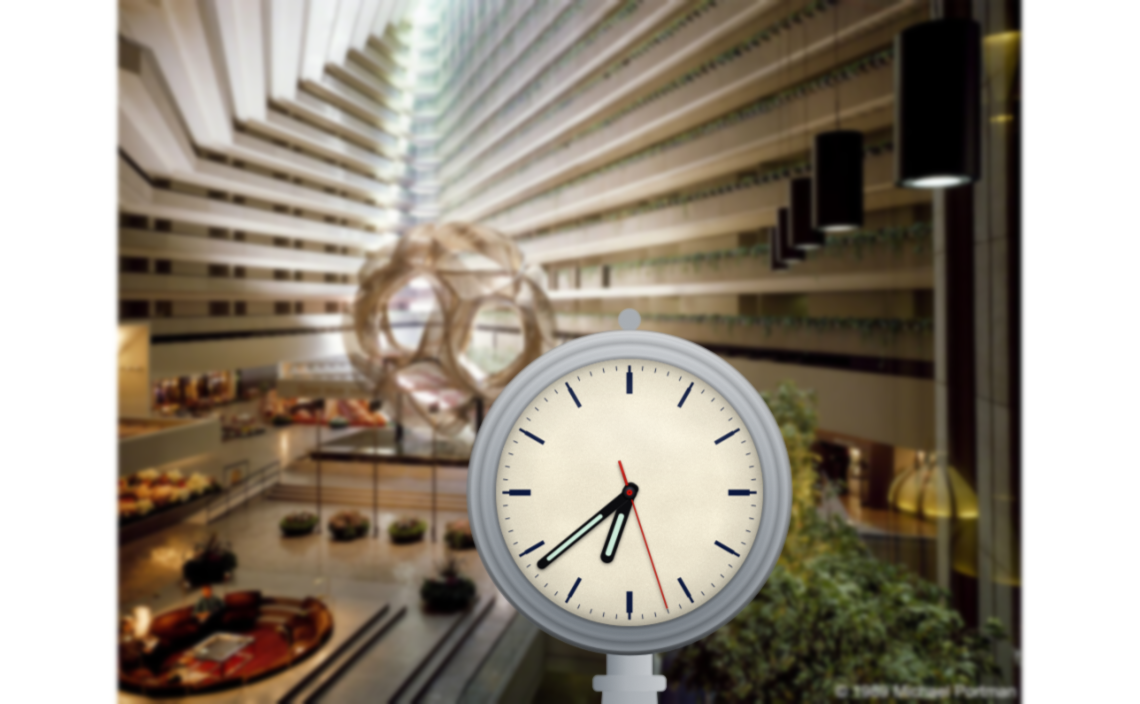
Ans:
6,38,27
